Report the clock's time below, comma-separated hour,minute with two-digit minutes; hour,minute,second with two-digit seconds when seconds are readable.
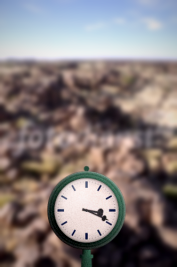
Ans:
3,19
